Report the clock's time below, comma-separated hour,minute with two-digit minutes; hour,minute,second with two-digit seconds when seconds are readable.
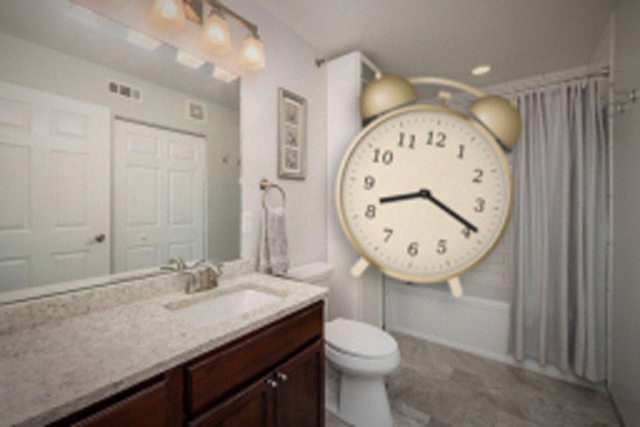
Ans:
8,19
